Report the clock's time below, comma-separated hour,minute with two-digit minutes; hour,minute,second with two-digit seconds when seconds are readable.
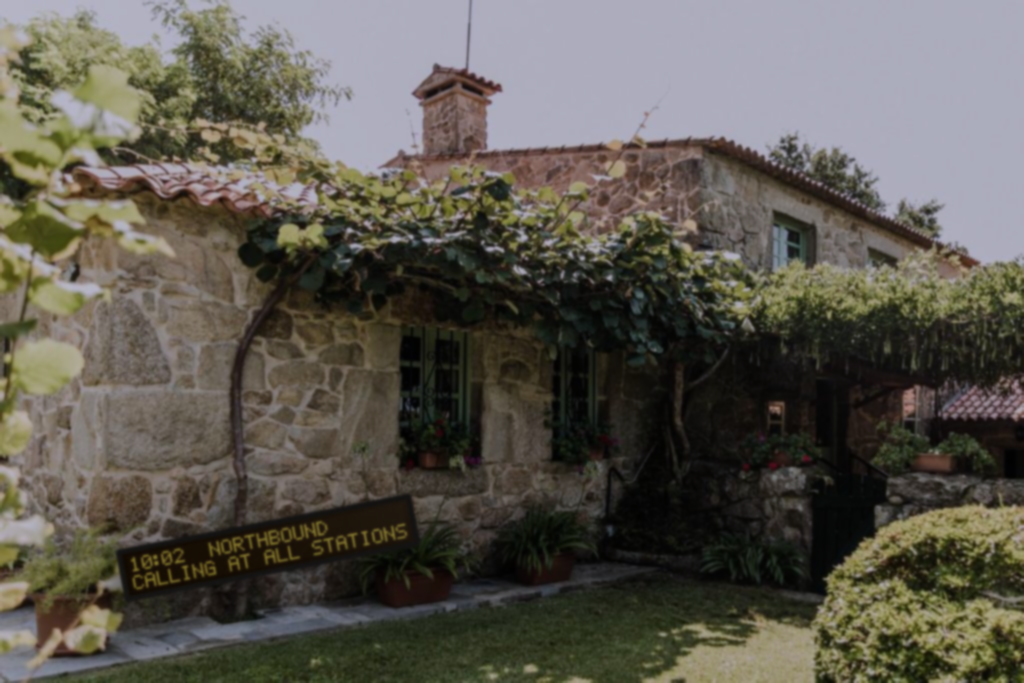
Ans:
10,02
